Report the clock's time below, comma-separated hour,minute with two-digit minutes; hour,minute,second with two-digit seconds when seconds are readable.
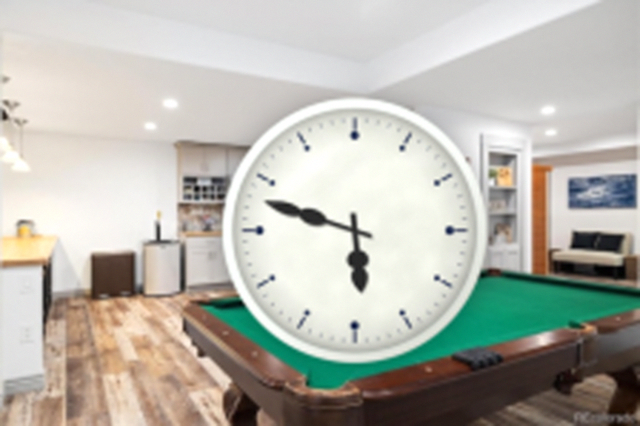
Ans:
5,48
